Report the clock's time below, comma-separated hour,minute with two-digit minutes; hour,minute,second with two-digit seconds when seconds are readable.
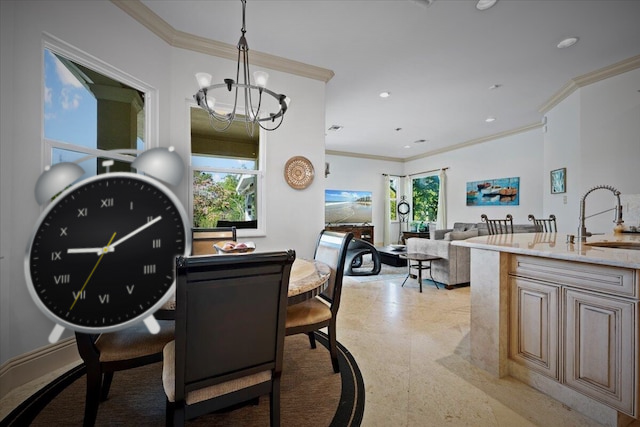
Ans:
9,10,35
